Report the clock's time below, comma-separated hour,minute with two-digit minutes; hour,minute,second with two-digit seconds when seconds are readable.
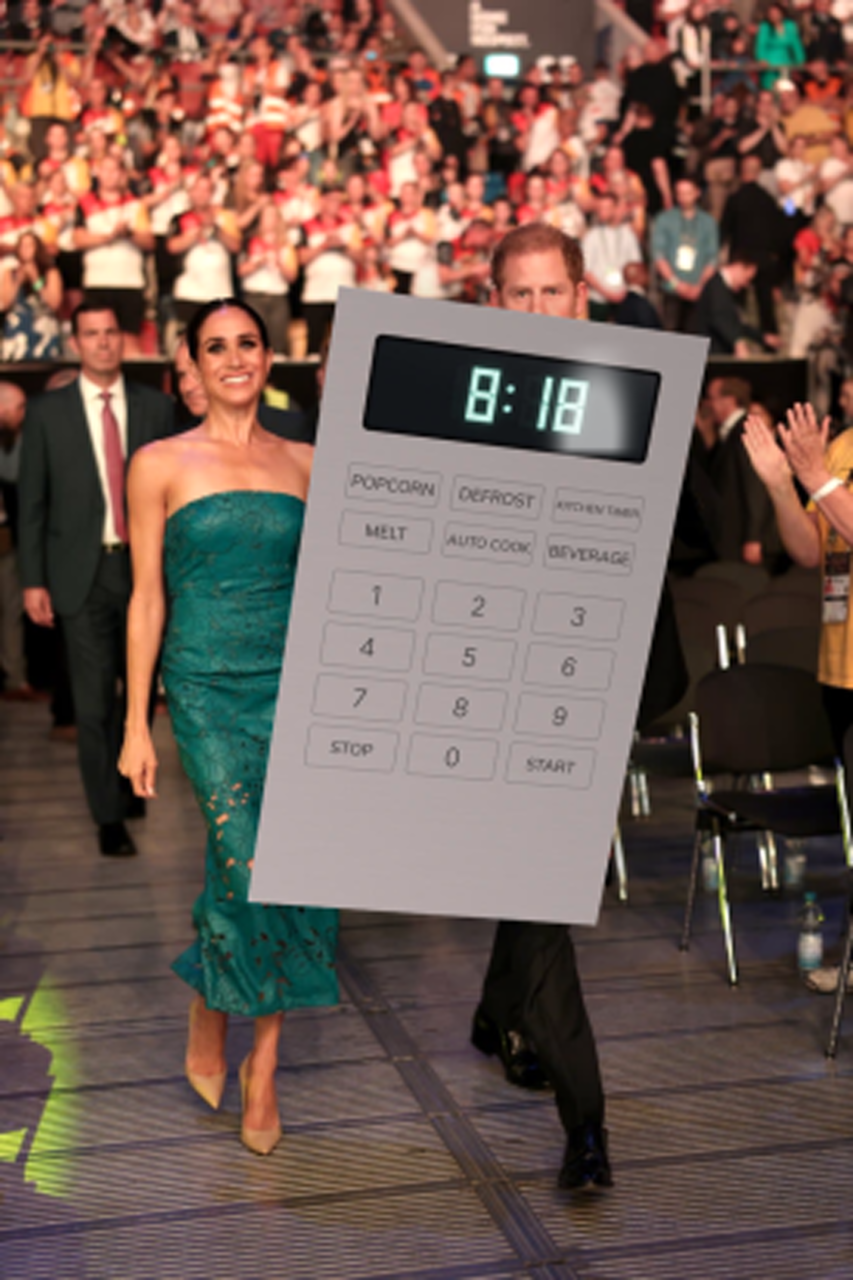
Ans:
8,18
